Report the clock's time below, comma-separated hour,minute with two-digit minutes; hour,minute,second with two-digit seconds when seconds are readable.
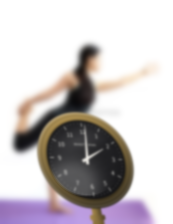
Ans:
2,01
